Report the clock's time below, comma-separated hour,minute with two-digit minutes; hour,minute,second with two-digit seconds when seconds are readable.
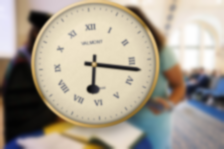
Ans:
6,17
